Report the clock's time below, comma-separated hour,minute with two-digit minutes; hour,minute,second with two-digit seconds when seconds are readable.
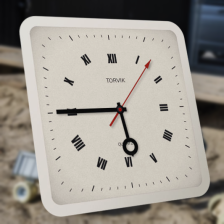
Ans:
5,45,07
